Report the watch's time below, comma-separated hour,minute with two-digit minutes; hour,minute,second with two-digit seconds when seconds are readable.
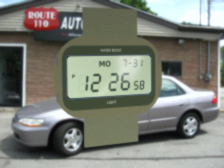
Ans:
12,26
